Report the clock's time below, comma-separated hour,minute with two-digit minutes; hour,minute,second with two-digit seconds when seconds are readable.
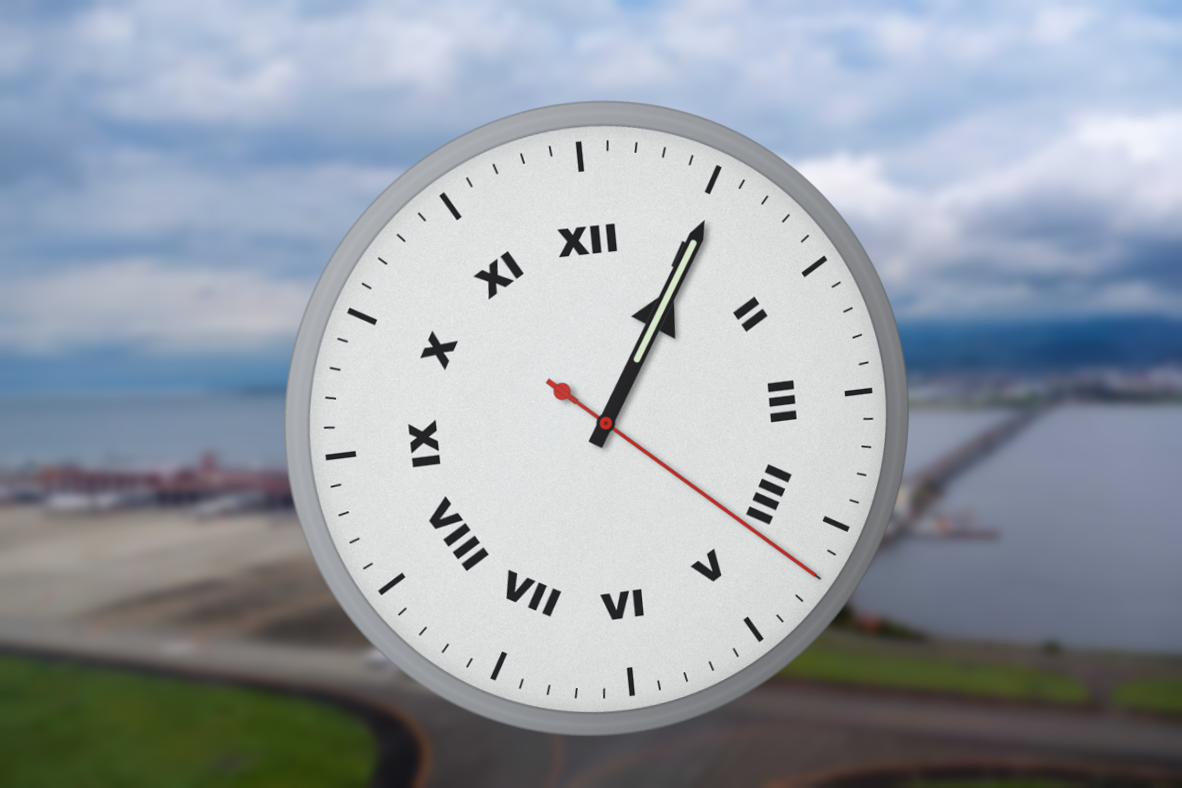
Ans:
1,05,22
